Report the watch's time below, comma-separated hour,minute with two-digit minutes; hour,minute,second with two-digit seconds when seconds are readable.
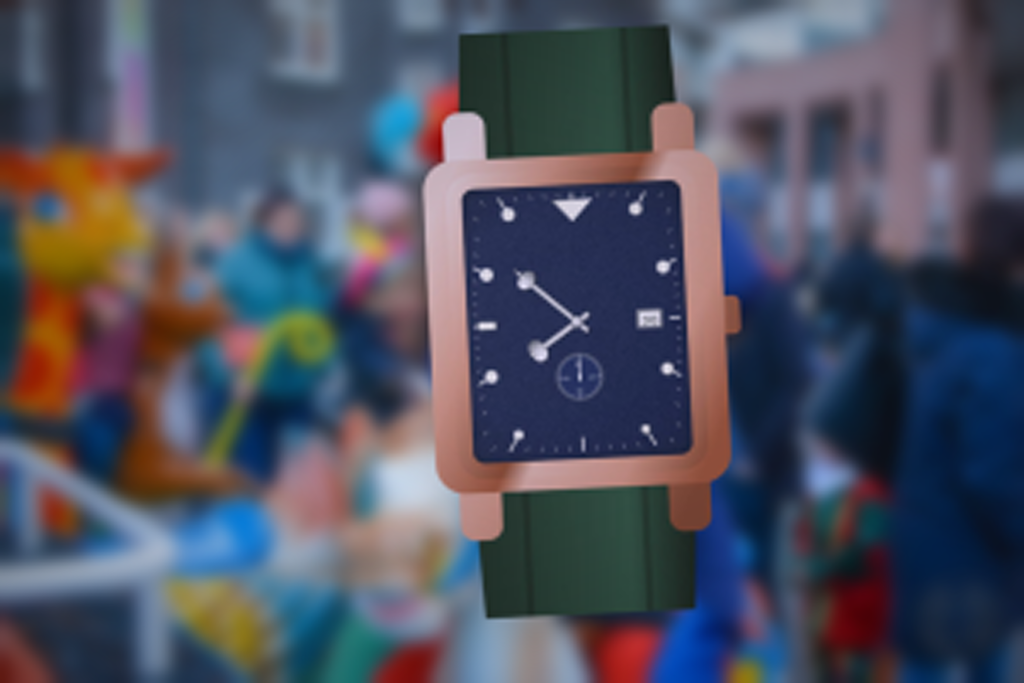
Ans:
7,52
